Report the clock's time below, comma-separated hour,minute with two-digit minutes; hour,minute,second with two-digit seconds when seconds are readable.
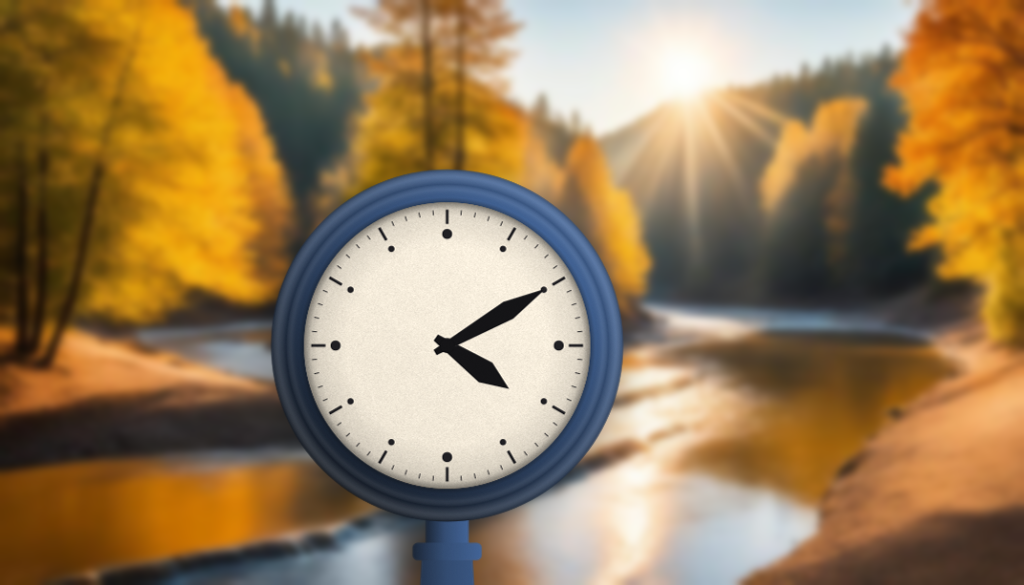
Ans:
4,10
